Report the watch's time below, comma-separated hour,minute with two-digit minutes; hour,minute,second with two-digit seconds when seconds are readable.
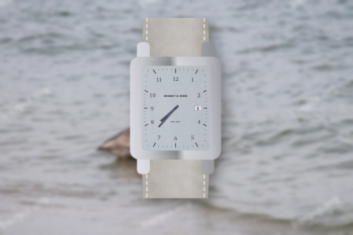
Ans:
7,37
